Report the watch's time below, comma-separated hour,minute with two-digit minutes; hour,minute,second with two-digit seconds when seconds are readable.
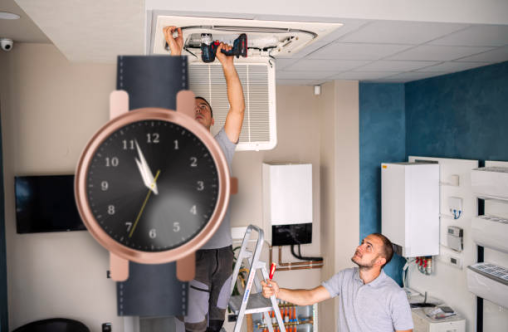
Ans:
10,56,34
